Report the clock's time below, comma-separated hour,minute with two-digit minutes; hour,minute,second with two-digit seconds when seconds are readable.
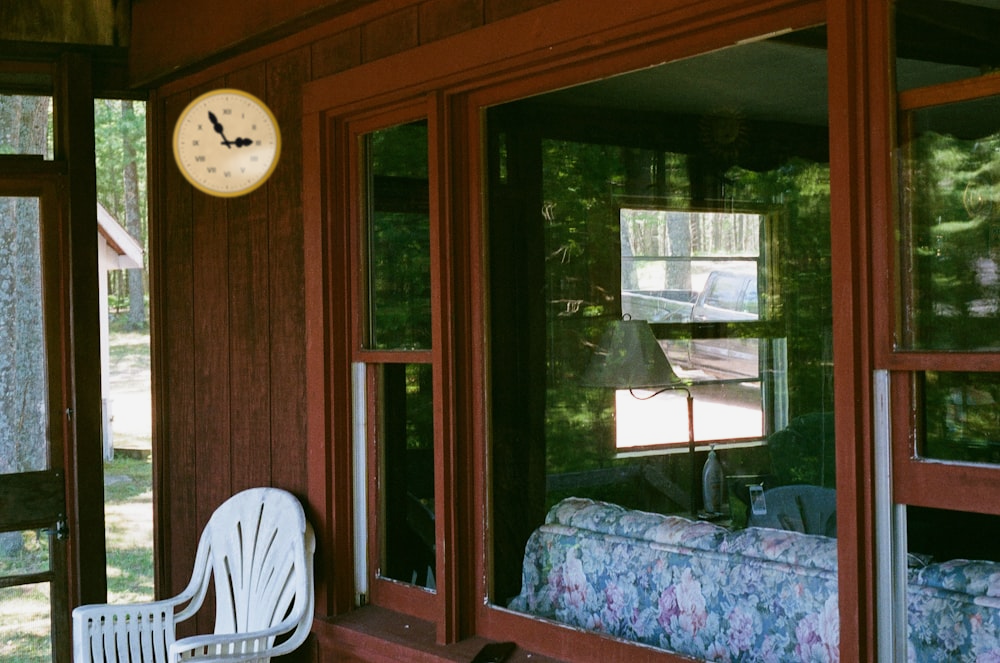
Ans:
2,55
